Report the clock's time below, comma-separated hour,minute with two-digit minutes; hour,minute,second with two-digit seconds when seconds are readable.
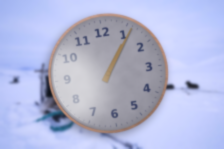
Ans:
1,06
